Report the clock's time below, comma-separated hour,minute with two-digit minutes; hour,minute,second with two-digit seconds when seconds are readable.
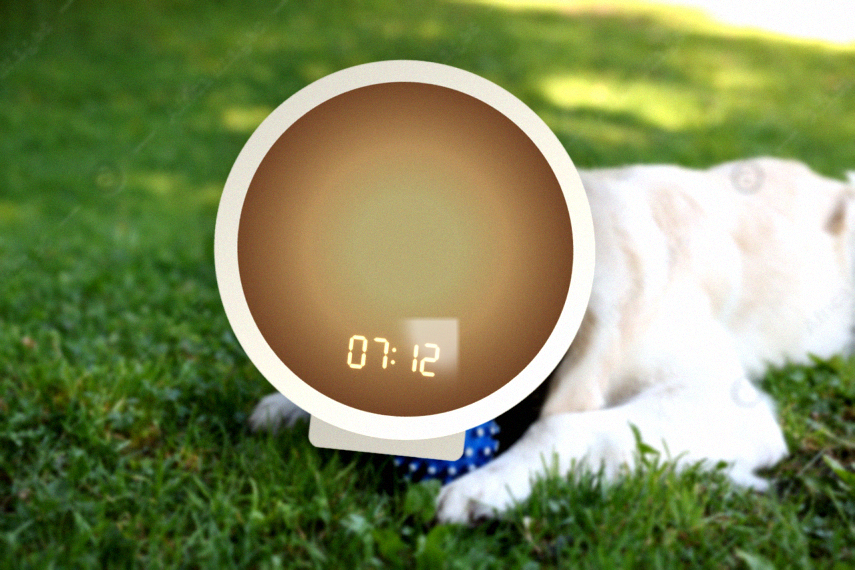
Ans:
7,12
